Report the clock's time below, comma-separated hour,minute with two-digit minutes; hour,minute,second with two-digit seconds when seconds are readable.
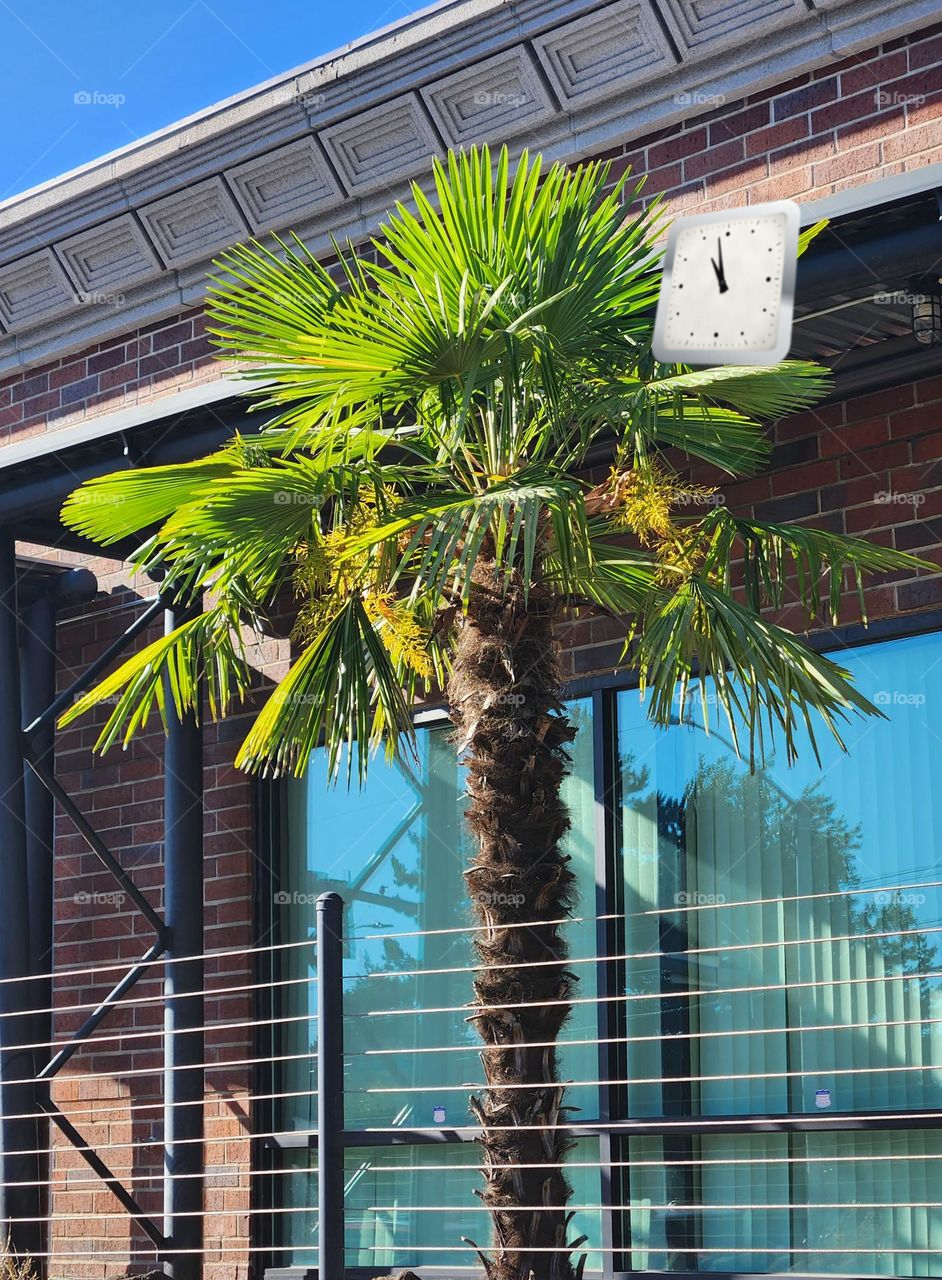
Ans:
10,58
